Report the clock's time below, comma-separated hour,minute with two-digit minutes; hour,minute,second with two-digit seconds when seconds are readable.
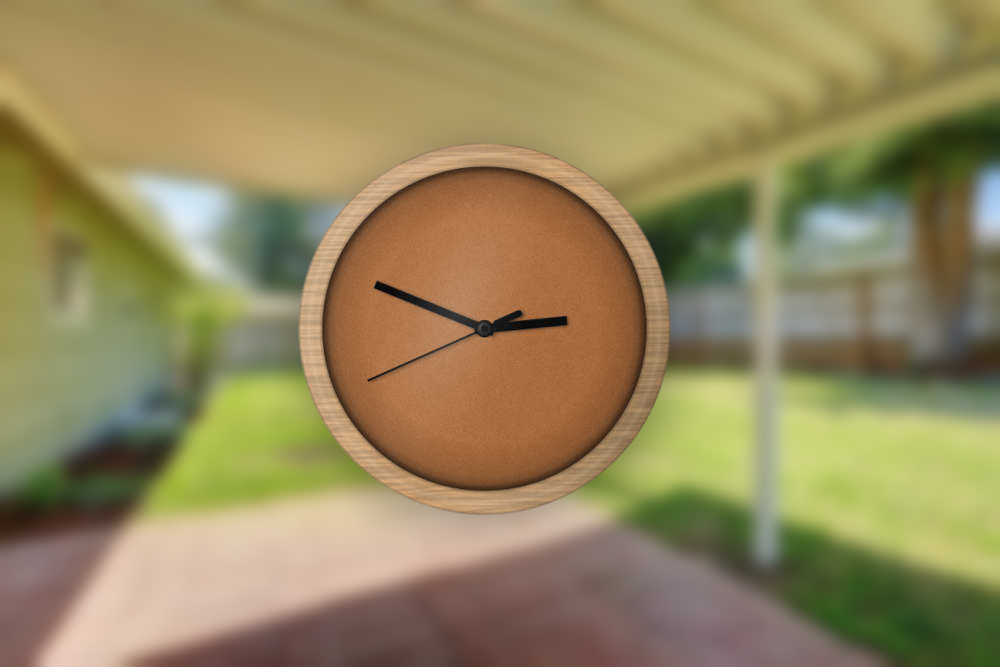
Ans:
2,48,41
